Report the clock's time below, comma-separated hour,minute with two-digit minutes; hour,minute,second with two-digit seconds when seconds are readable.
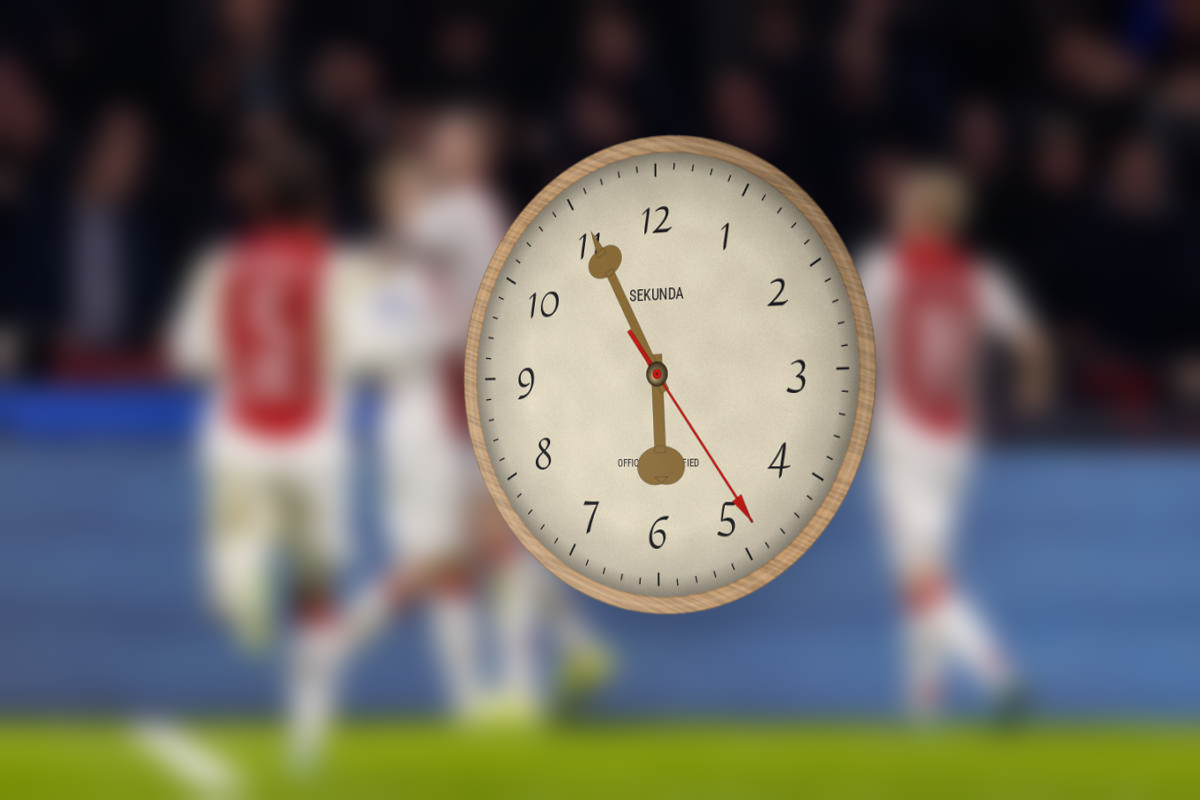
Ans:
5,55,24
